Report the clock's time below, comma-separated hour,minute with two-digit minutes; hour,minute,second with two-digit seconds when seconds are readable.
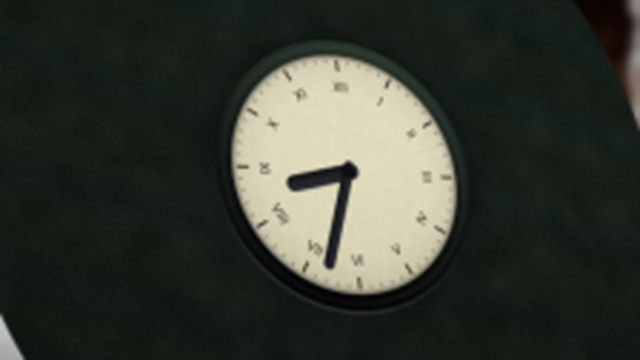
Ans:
8,33
